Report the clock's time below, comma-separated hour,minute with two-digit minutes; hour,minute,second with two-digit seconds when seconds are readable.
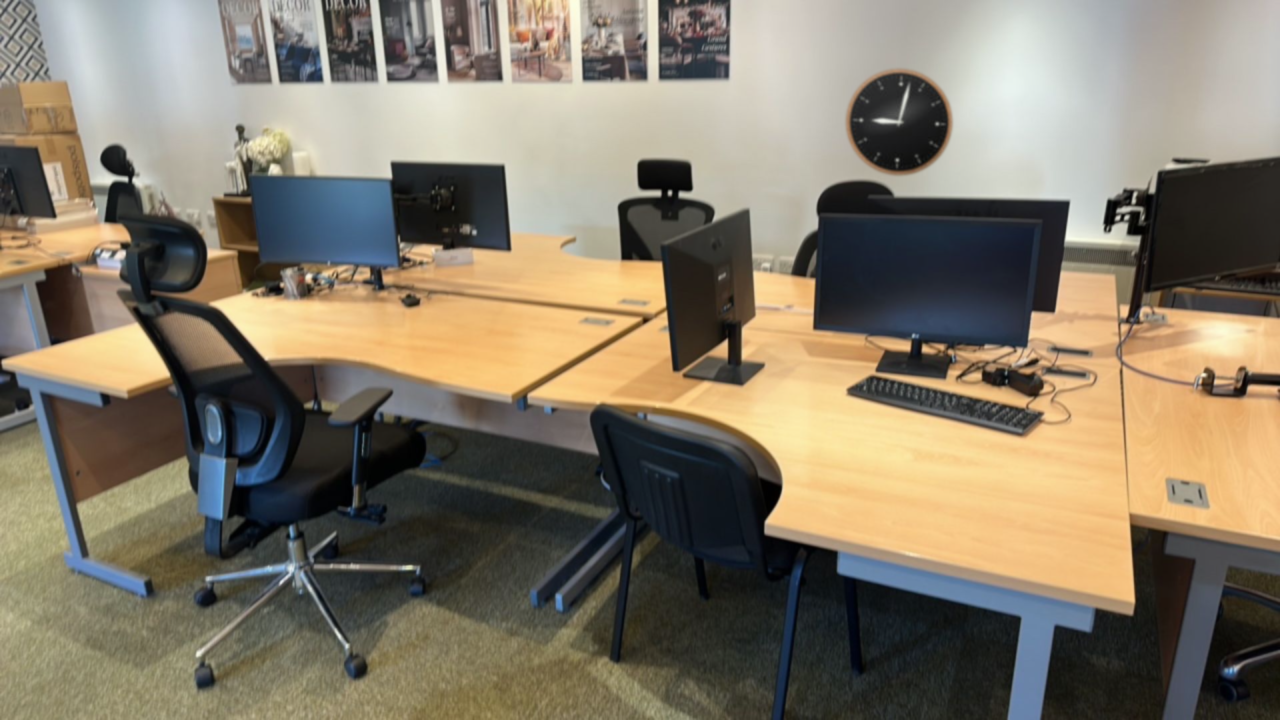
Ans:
9,02
